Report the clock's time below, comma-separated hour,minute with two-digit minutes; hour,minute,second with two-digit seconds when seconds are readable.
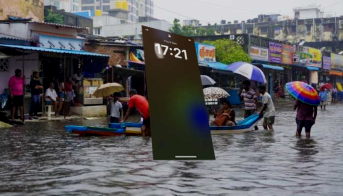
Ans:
17,21
